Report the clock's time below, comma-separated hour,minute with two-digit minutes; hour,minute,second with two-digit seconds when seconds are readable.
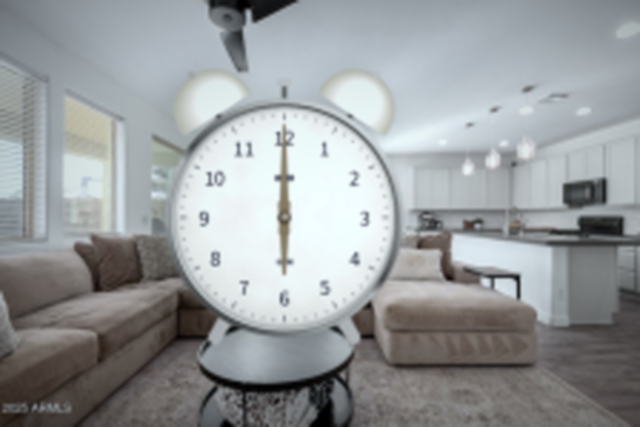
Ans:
6,00
